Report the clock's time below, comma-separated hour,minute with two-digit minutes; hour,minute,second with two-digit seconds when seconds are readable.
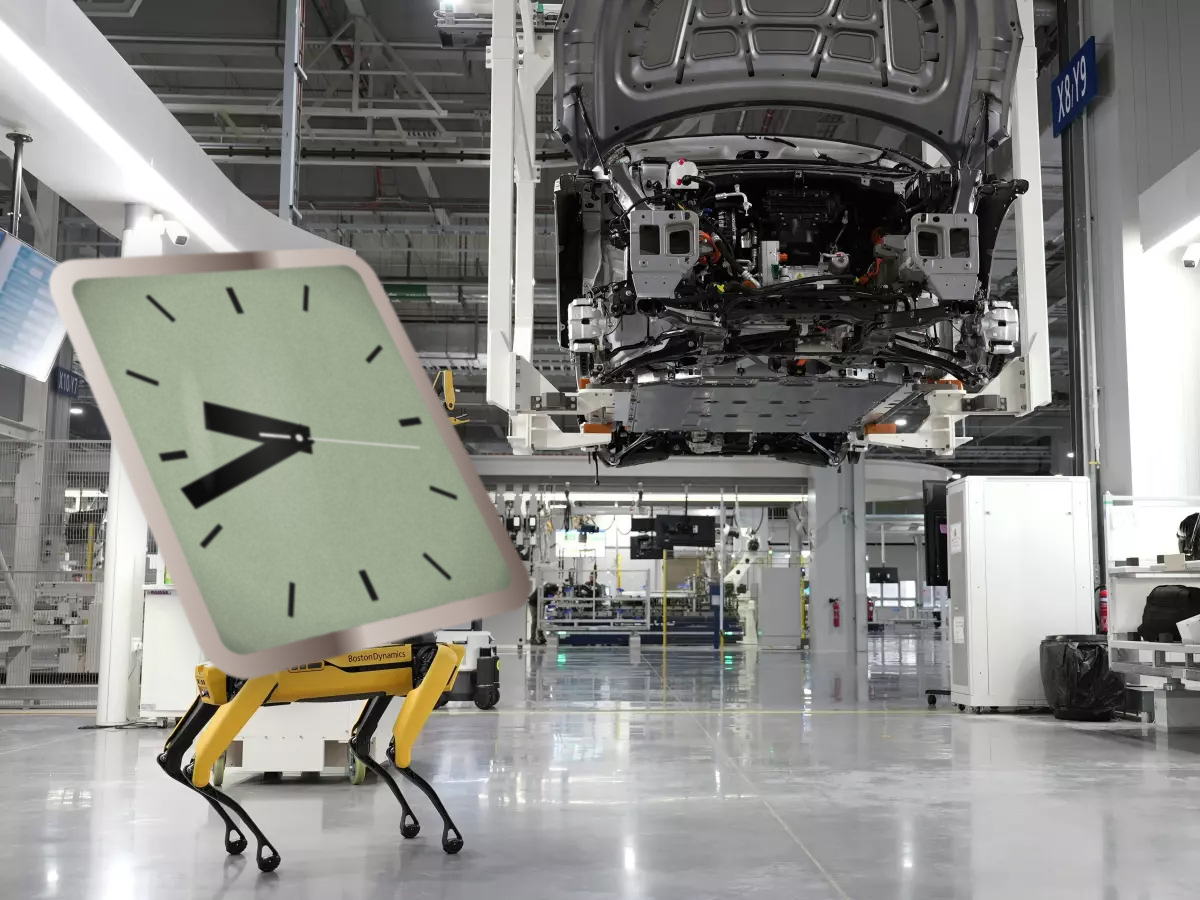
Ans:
9,42,17
